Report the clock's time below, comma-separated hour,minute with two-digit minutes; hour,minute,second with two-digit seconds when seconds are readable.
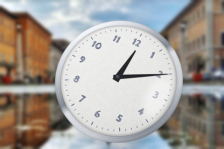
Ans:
12,10
